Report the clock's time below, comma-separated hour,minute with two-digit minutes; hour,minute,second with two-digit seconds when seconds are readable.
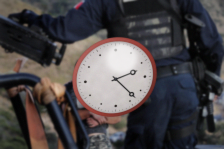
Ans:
2,23
